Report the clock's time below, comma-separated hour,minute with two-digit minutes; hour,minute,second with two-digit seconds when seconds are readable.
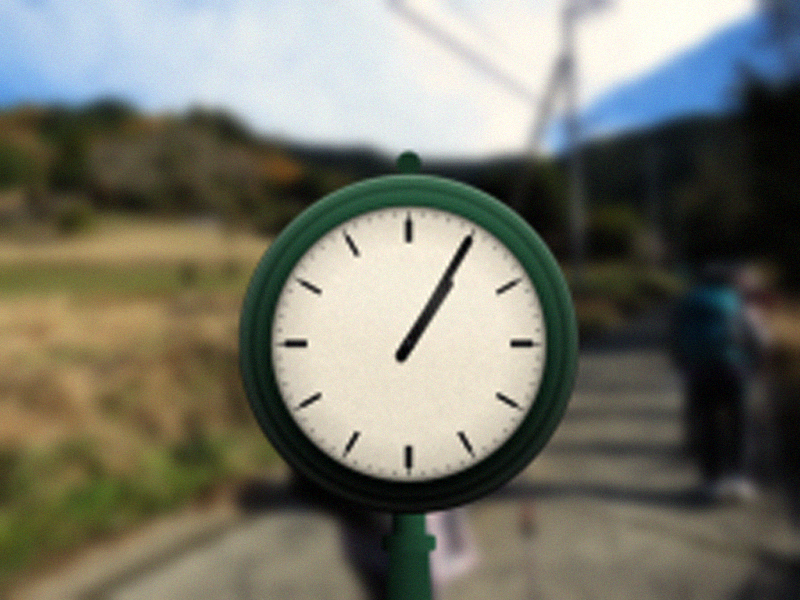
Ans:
1,05
